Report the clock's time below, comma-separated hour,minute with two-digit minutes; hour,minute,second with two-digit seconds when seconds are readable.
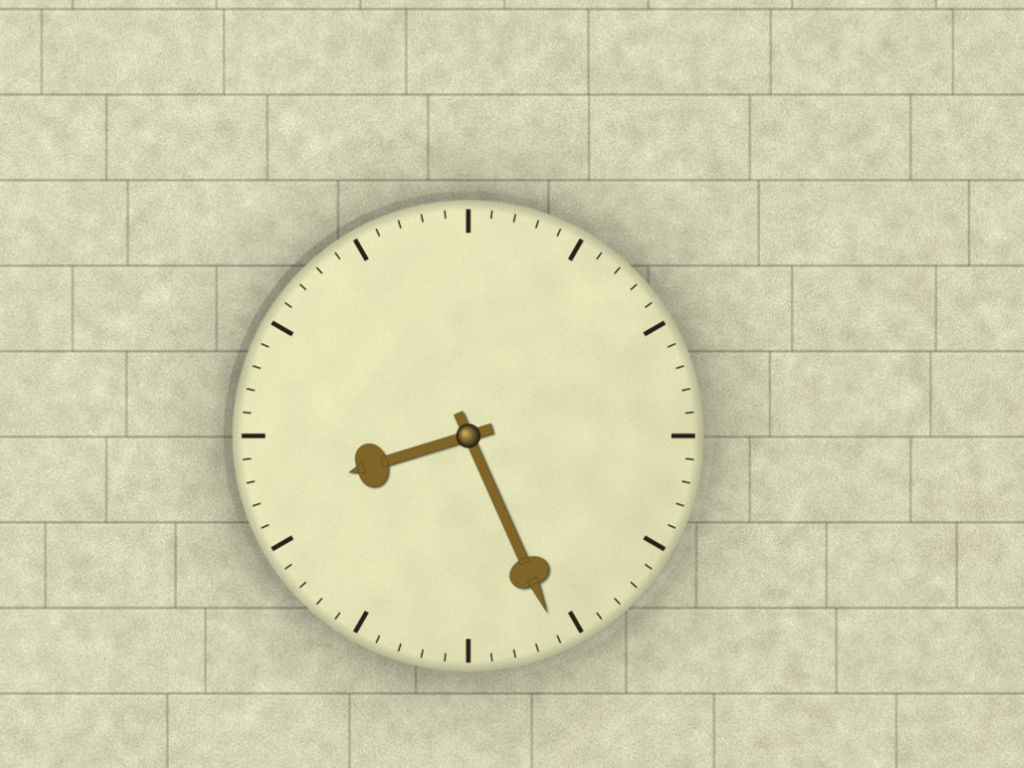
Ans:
8,26
